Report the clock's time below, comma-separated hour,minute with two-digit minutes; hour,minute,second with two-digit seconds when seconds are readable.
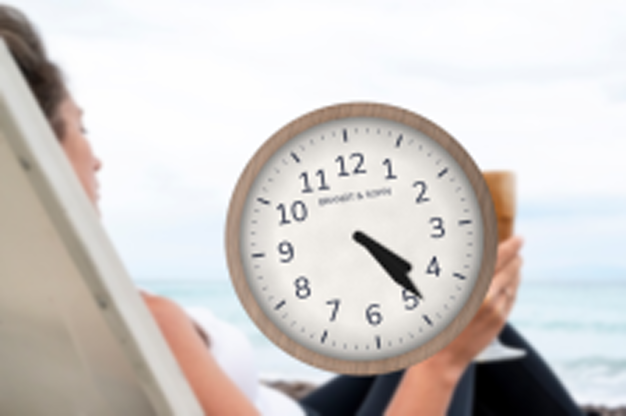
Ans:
4,24
